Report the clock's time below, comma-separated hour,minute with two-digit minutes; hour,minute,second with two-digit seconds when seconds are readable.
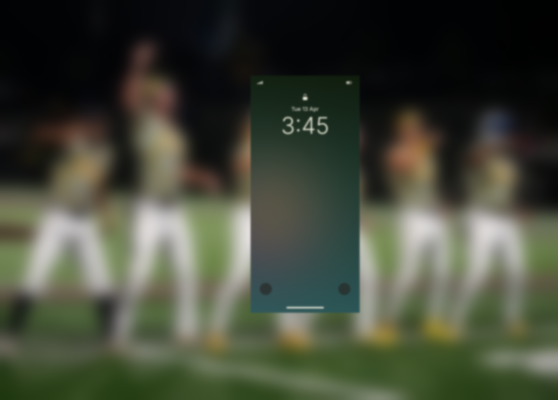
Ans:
3,45
